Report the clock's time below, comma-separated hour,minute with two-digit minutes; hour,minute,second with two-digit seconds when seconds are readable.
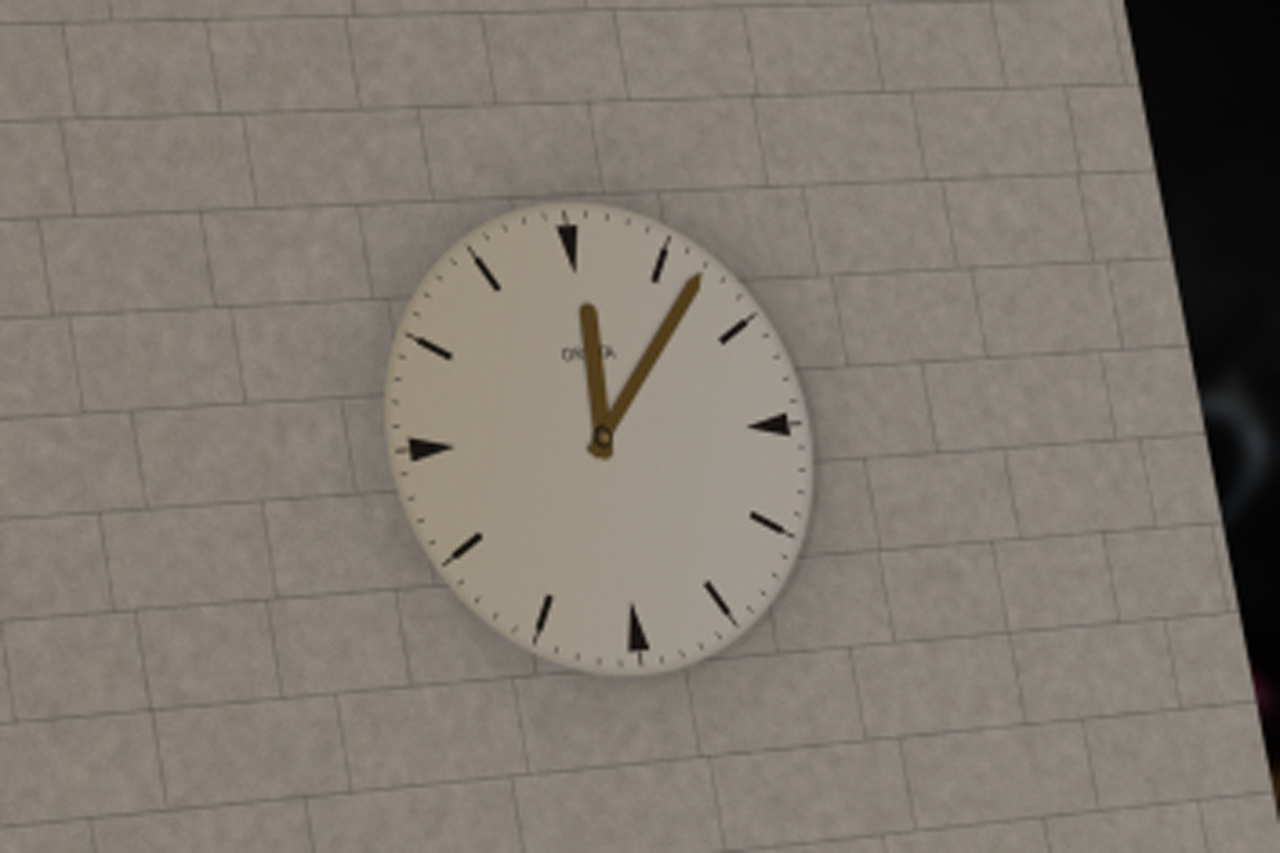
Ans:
12,07
